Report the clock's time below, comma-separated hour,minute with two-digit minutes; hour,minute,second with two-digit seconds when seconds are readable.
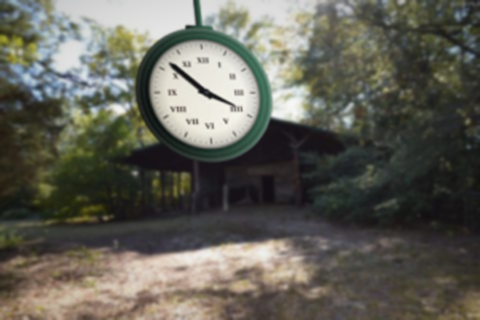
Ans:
3,52
